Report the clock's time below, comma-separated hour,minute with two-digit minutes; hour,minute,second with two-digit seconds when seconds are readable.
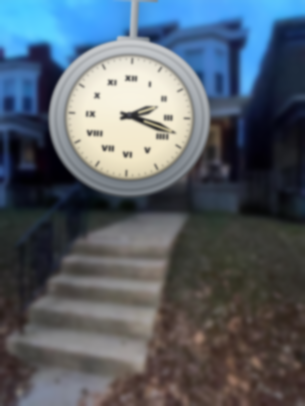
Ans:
2,18
